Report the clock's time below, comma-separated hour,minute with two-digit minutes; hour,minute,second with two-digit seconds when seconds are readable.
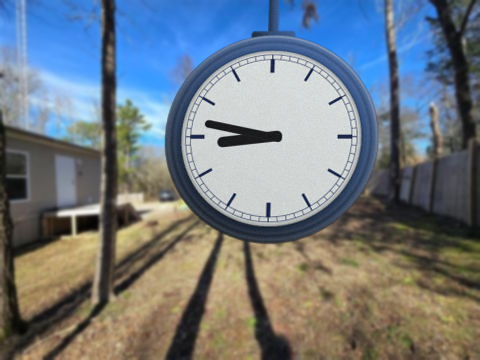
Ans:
8,47
